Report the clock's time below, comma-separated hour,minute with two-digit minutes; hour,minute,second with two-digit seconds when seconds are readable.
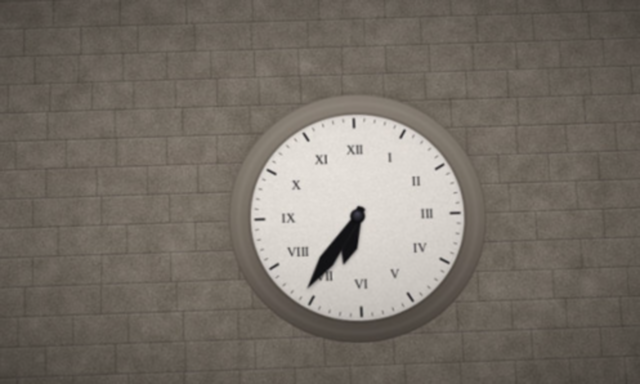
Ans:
6,36
